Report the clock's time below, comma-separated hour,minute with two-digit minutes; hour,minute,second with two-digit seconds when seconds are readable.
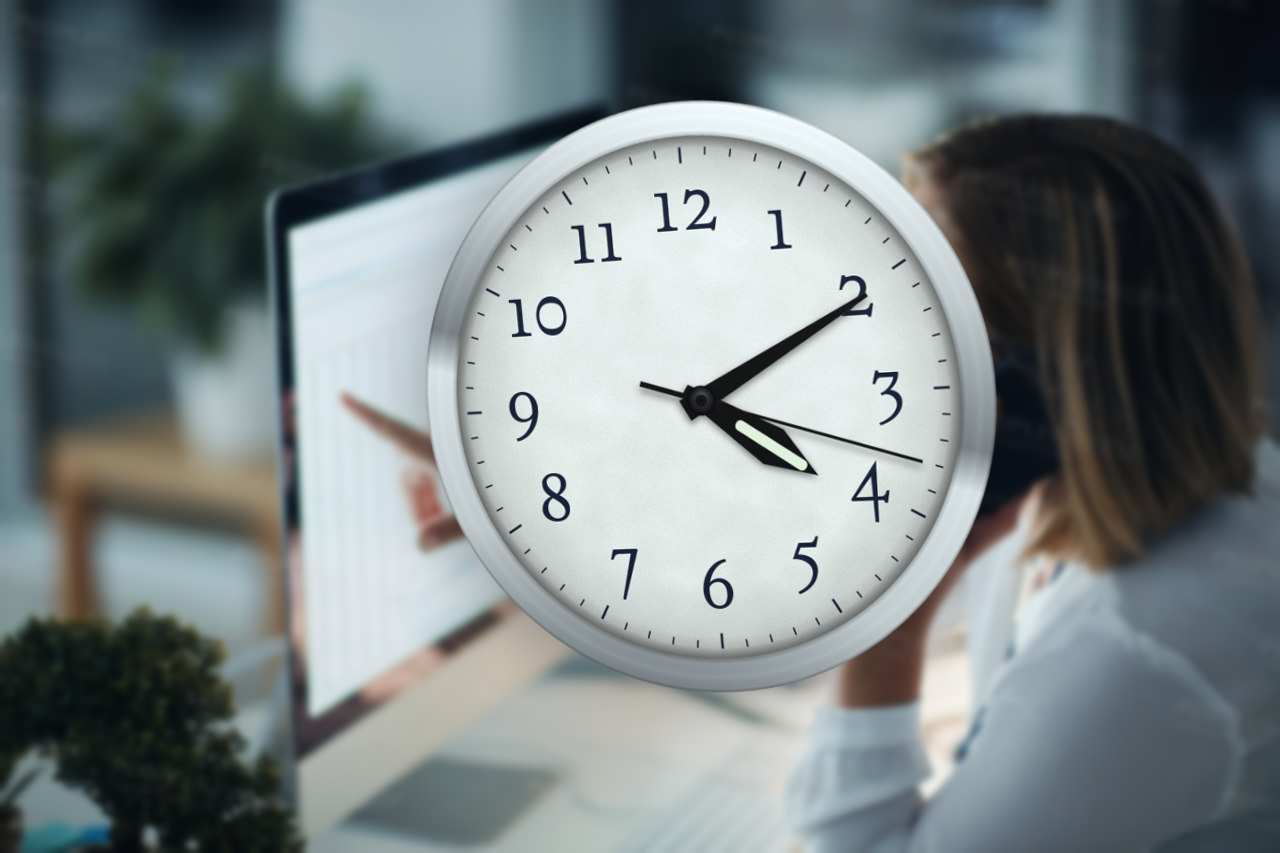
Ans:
4,10,18
